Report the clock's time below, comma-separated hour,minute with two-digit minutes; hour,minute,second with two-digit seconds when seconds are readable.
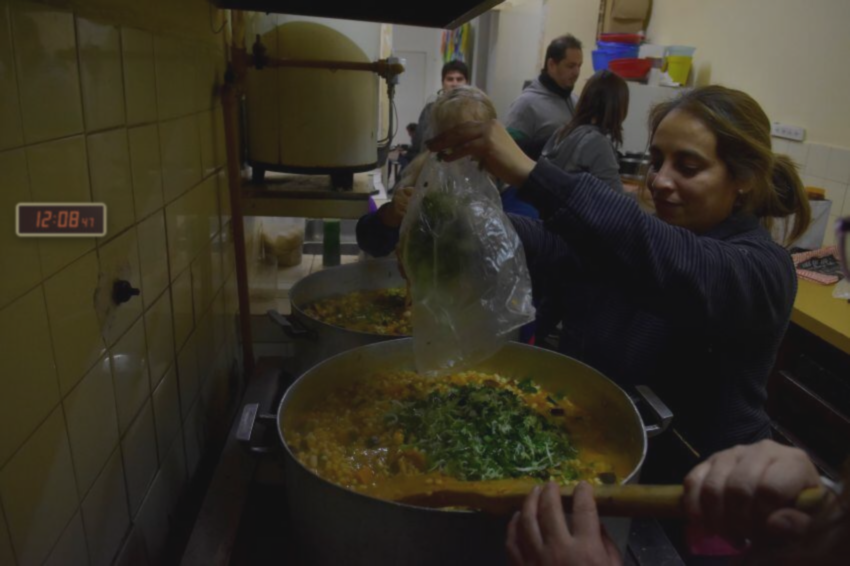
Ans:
12,08
